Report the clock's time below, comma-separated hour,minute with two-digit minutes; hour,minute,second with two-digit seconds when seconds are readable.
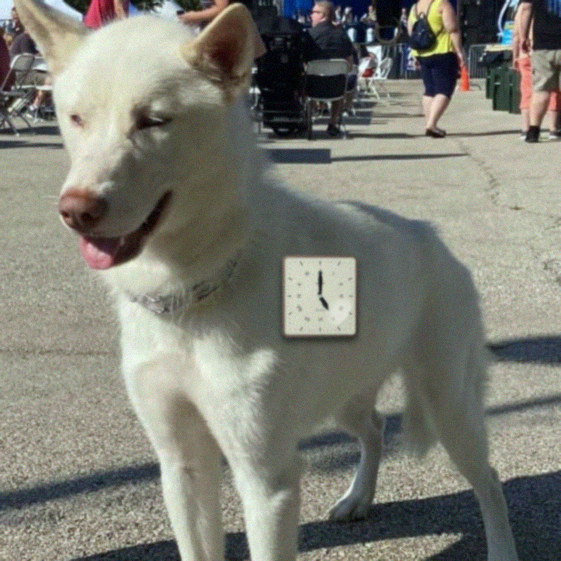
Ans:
5,00
